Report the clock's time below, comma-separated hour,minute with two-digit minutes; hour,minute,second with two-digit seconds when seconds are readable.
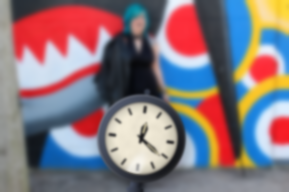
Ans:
12,21
